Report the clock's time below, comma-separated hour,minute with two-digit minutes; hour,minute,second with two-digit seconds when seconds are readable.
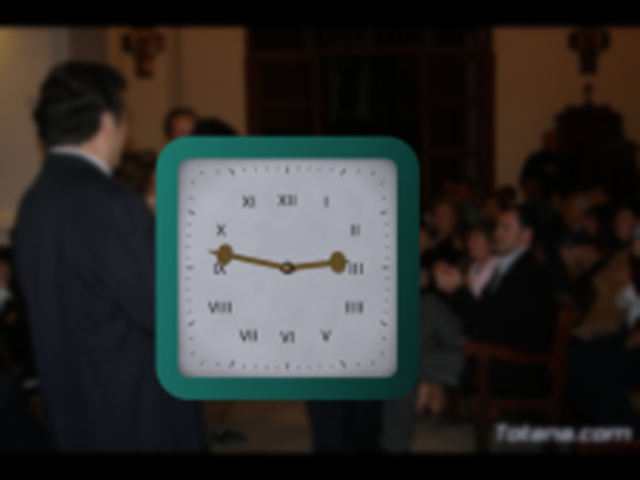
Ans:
2,47
